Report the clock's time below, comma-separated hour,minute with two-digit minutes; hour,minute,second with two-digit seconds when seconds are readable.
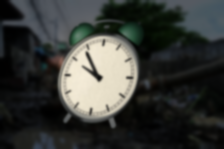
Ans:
9,54
